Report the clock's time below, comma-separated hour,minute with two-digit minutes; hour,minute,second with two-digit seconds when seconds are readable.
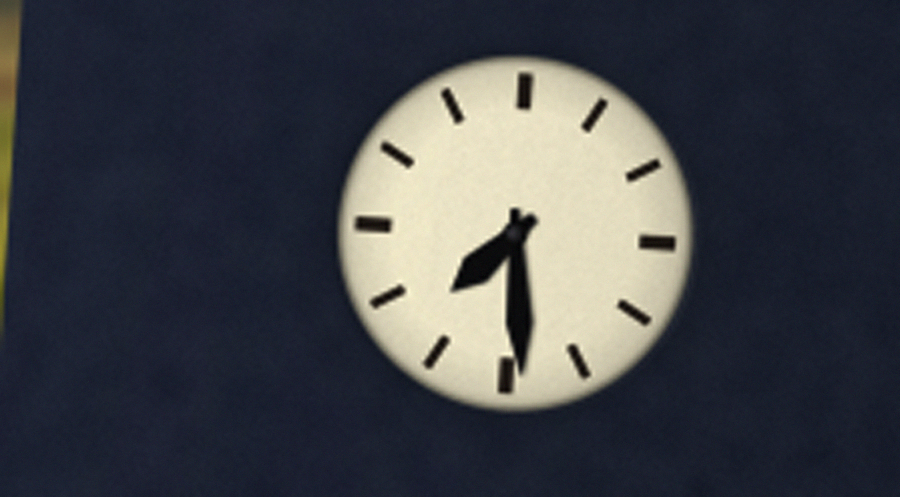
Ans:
7,29
